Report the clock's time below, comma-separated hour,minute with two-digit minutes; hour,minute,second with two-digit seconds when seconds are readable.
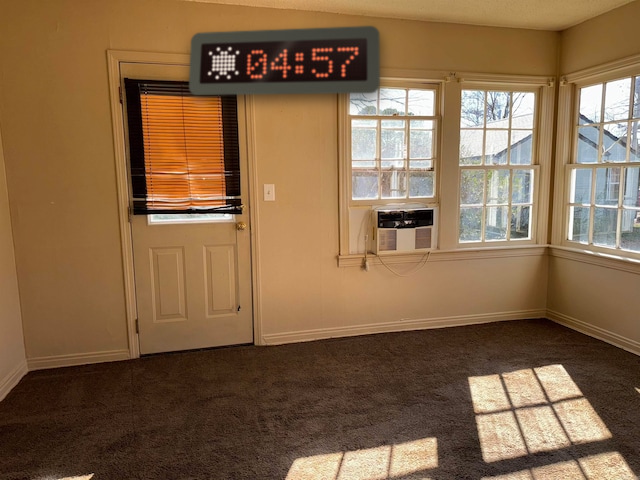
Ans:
4,57
